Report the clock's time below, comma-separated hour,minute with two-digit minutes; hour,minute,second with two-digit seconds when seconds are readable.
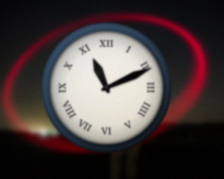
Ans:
11,11
